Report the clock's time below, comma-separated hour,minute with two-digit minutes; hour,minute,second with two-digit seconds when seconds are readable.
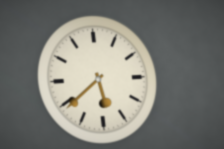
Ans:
5,39
